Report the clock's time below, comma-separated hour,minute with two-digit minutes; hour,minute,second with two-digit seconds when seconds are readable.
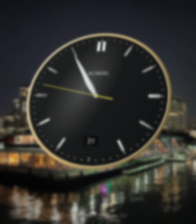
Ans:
10,54,47
